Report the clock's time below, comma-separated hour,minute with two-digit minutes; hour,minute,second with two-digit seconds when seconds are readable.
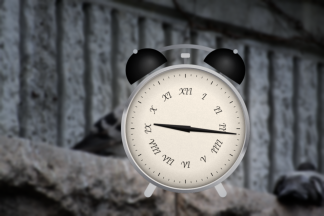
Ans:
9,16
